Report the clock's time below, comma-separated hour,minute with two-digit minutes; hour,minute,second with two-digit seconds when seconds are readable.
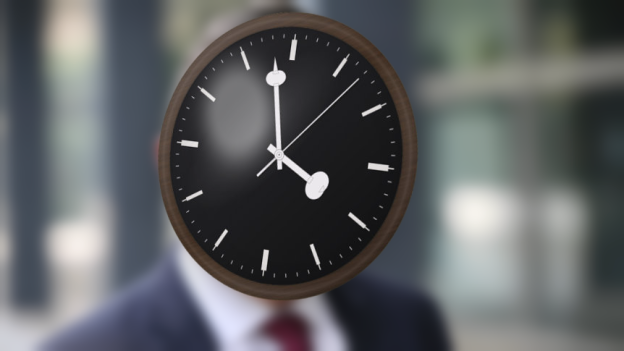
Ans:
3,58,07
